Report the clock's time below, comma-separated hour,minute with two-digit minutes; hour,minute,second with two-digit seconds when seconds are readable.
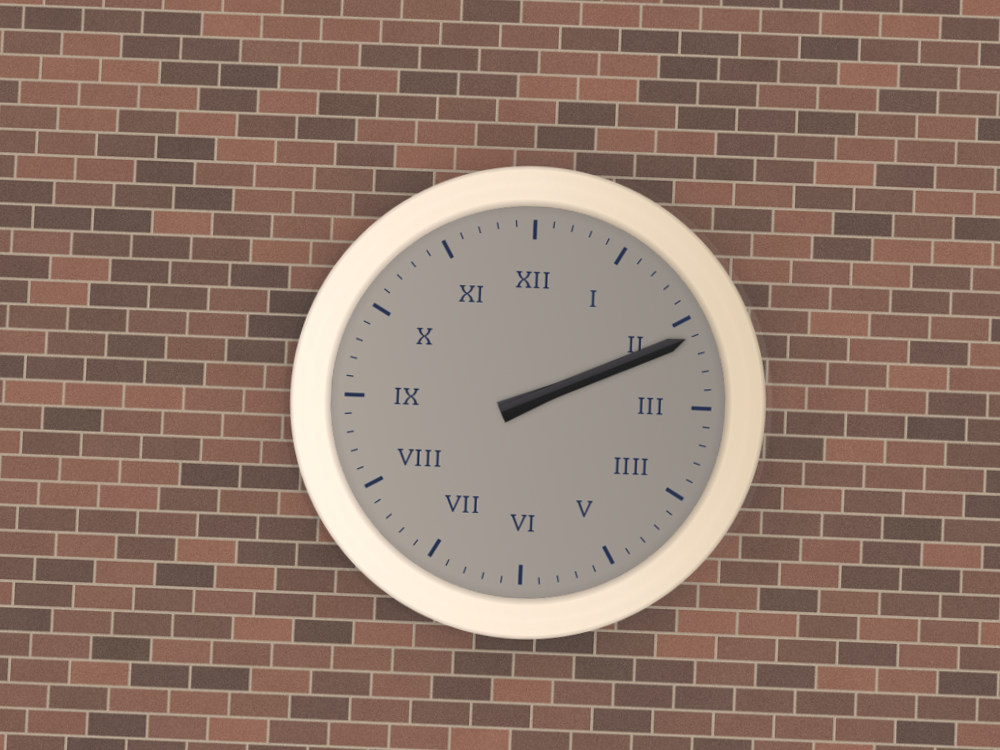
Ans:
2,11
